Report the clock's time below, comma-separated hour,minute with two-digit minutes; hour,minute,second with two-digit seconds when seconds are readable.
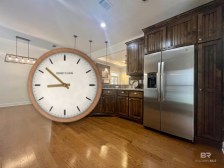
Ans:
8,52
